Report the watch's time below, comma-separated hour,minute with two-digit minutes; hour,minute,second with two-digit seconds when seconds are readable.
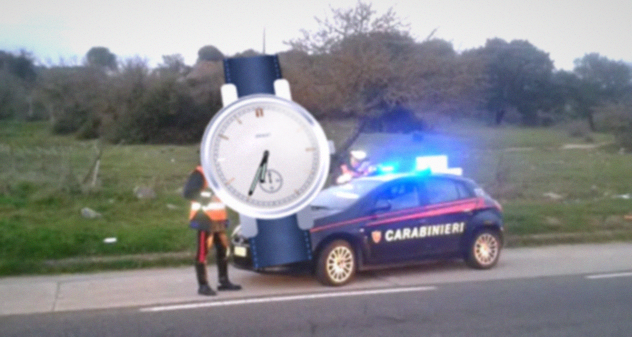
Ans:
6,35
